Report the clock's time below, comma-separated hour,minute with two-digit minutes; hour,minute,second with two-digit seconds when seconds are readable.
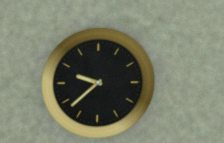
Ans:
9,38
